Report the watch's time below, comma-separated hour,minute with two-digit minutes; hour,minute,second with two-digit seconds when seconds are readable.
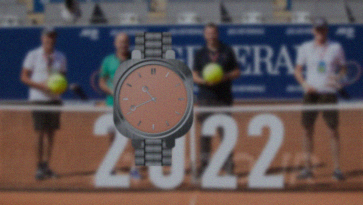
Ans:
10,41
